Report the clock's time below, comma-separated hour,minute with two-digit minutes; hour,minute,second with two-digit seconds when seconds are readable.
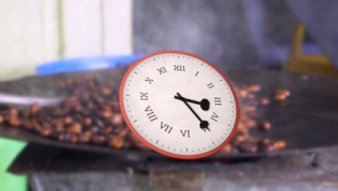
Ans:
3,24
